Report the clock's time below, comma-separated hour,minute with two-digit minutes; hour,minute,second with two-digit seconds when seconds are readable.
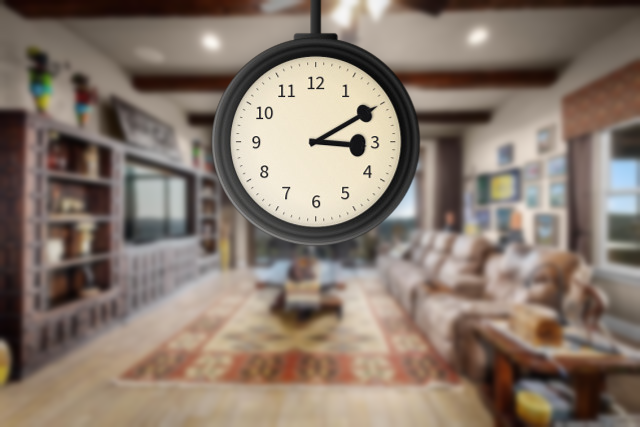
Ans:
3,10
